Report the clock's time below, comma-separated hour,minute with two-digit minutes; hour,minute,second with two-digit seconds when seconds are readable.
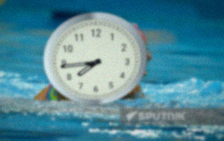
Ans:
7,44
